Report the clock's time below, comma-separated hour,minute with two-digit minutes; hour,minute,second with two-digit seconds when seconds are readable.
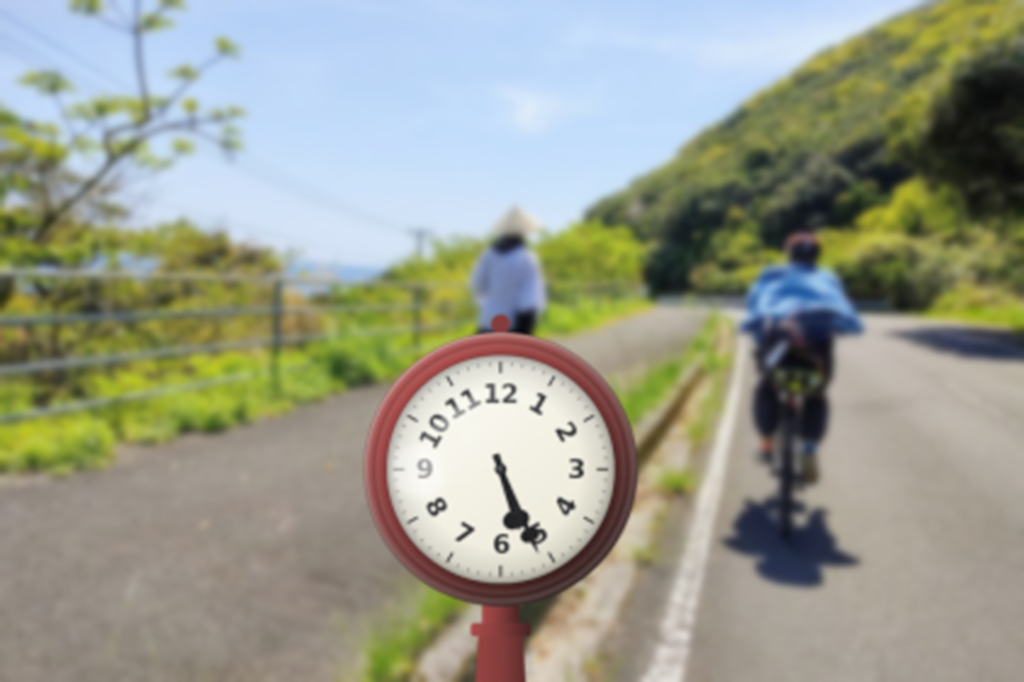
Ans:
5,26
